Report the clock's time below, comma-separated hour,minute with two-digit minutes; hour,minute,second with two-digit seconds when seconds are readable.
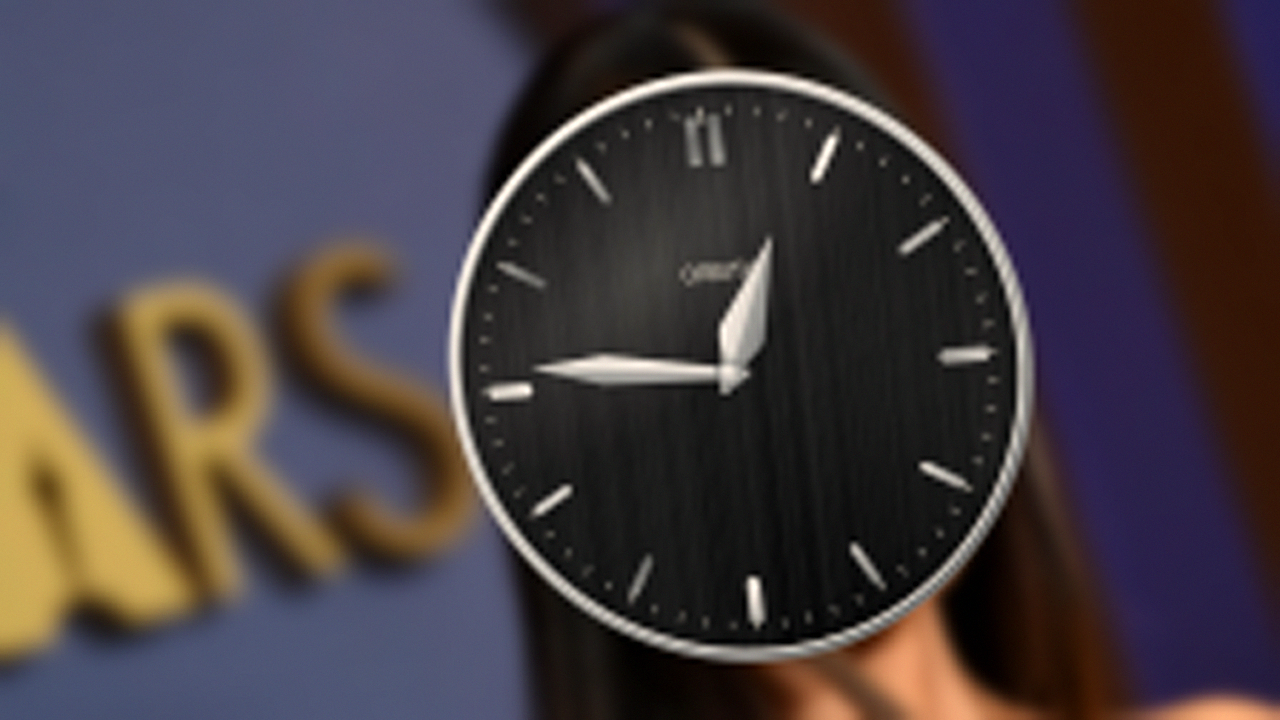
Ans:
12,46
